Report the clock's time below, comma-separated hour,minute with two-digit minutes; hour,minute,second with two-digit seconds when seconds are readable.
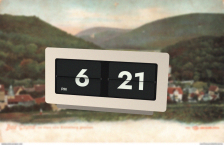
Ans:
6,21
